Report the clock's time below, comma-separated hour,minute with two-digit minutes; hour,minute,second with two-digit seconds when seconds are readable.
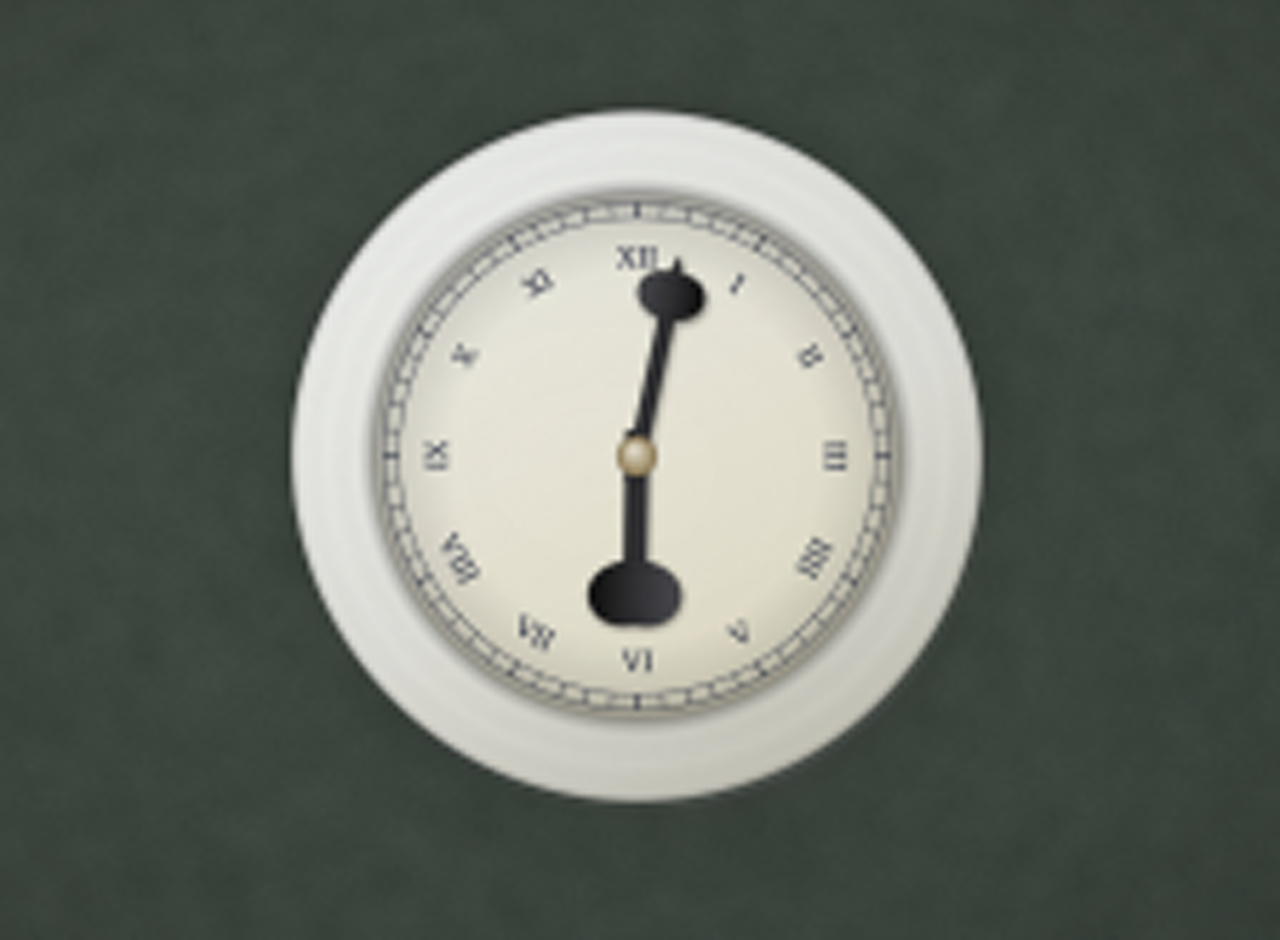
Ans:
6,02
